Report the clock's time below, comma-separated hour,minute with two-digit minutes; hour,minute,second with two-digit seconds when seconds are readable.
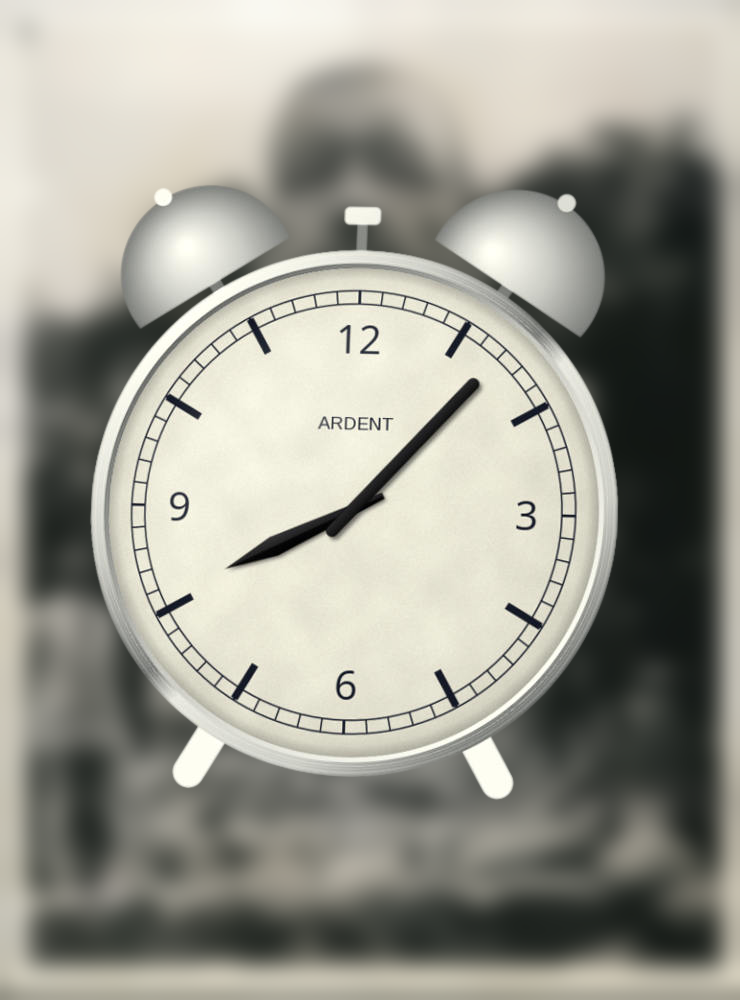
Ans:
8,07
